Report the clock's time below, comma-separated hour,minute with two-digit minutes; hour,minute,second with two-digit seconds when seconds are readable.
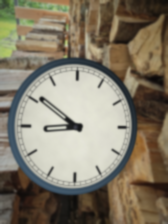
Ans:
8,51
